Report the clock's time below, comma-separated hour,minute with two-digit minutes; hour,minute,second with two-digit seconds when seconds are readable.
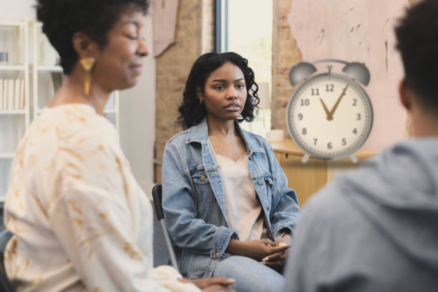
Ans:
11,05
